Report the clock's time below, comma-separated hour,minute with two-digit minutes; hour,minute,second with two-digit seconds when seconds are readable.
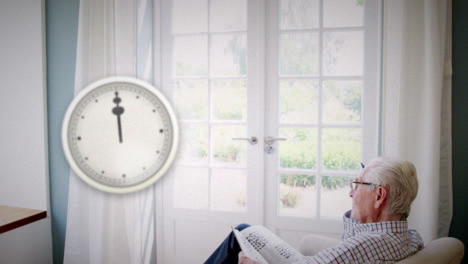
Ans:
12,00
